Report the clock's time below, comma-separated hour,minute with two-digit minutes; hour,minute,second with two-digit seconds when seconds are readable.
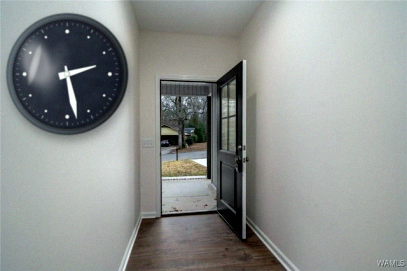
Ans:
2,28
